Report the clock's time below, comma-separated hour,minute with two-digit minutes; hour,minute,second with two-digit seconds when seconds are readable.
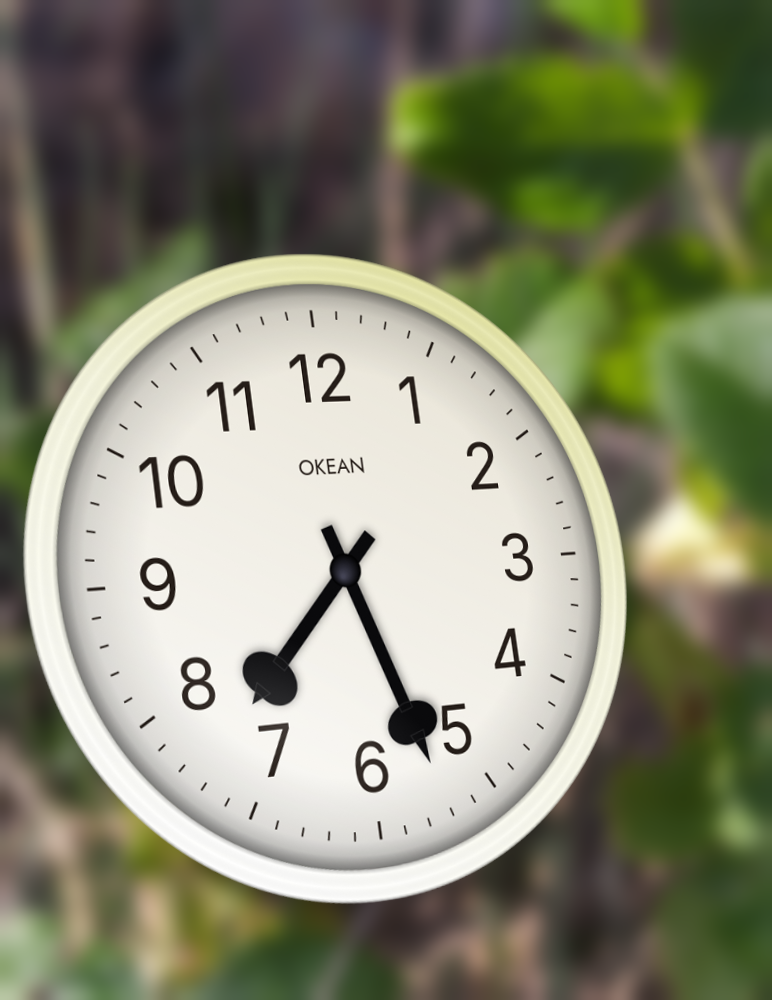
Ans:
7,27
